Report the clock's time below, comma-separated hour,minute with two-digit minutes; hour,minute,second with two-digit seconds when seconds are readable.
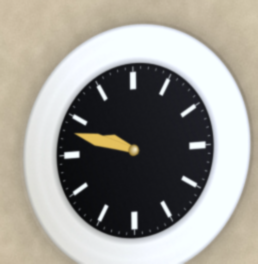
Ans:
9,48
